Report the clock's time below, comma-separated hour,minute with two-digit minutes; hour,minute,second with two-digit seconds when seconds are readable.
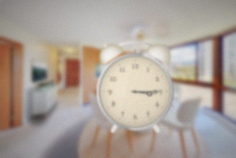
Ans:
3,15
